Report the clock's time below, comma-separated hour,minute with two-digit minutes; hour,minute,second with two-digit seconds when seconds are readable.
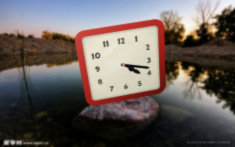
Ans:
4,18
